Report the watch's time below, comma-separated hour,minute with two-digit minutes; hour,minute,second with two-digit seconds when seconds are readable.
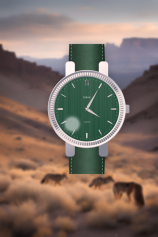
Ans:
4,05
